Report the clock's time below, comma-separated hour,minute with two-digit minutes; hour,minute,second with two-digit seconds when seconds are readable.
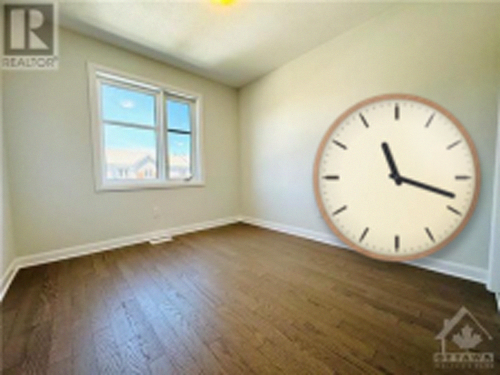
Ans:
11,18
